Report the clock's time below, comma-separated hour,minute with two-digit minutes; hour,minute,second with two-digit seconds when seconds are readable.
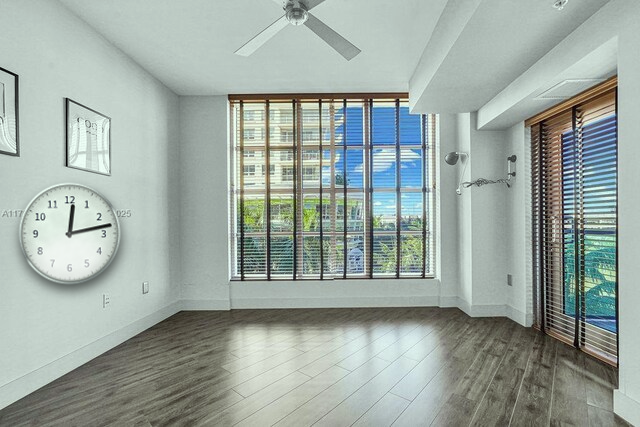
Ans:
12,13
